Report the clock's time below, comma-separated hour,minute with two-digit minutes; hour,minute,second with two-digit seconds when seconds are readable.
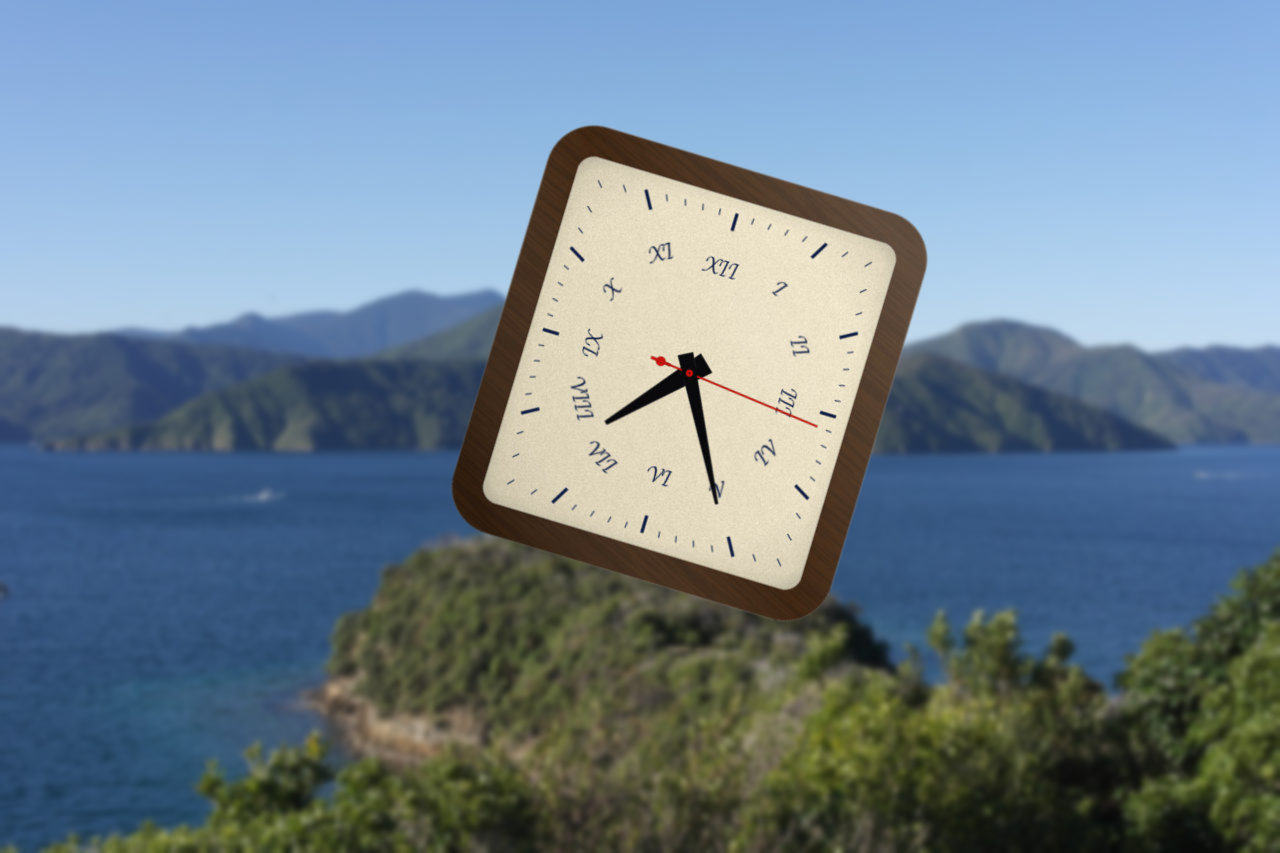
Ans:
7,25,16
